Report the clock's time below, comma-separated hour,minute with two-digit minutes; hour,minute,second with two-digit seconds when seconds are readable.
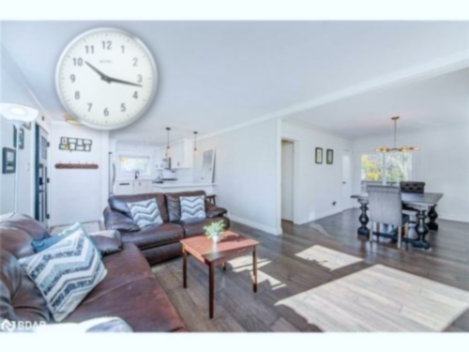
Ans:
10,17
